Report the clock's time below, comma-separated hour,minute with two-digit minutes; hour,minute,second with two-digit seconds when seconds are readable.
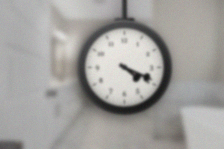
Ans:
4,19
